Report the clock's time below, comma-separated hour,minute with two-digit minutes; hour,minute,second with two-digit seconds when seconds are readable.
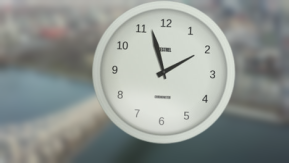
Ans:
1,57
